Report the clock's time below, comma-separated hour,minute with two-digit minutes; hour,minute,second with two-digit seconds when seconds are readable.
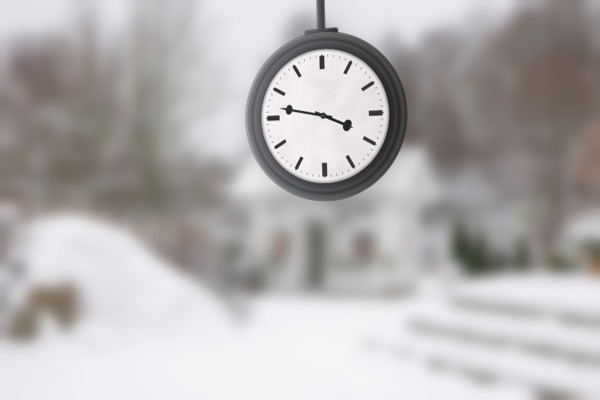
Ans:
3,47
